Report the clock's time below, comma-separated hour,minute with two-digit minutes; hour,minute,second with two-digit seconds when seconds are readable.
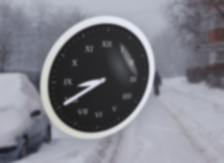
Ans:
8,40
